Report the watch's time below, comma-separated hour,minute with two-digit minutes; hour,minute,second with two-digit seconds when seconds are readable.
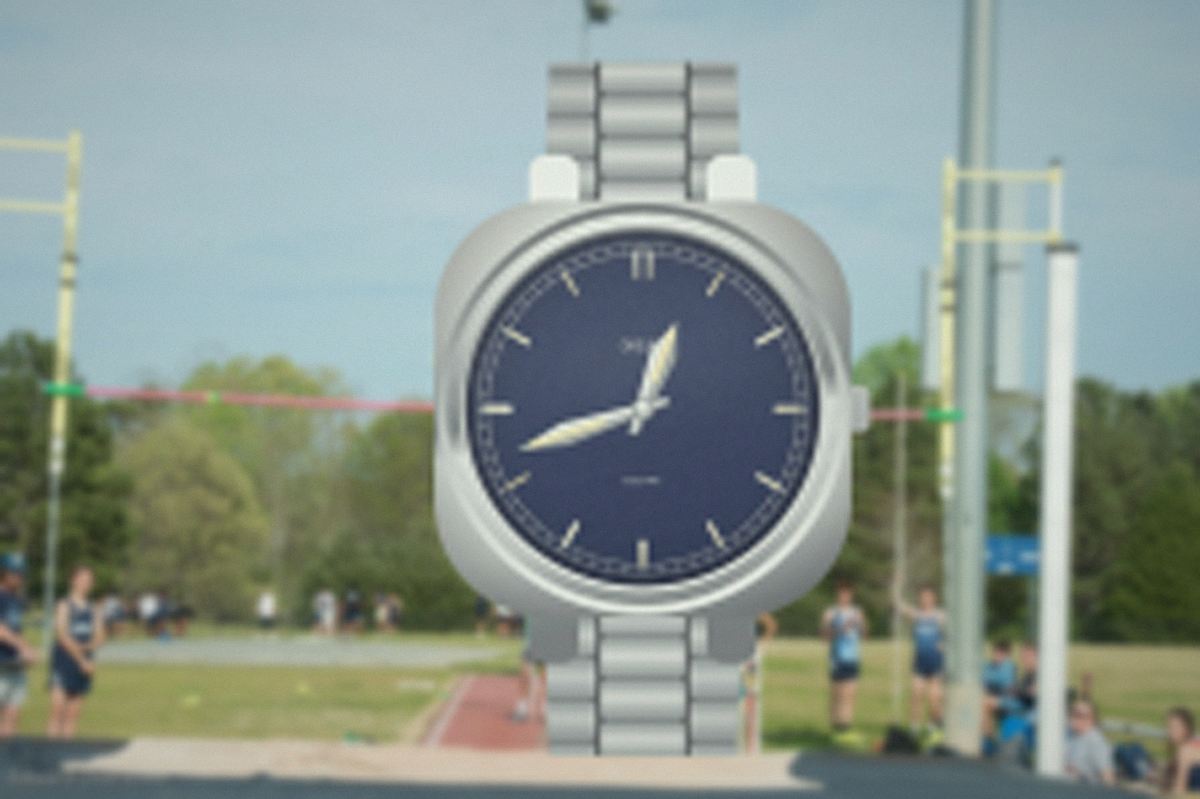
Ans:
12,42
